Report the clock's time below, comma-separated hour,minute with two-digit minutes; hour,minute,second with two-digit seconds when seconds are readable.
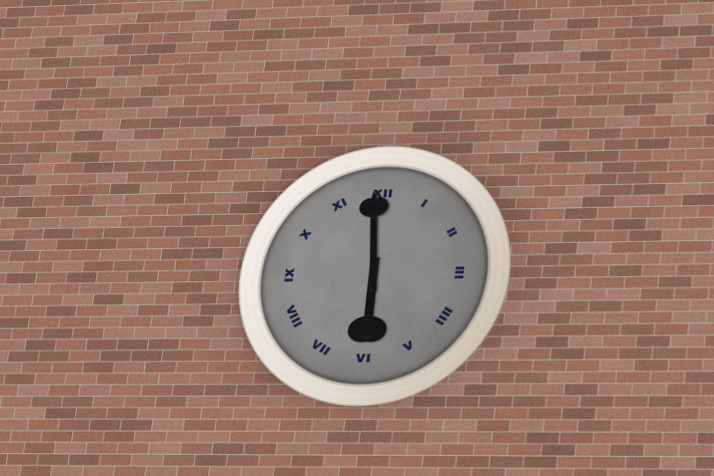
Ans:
5,59
